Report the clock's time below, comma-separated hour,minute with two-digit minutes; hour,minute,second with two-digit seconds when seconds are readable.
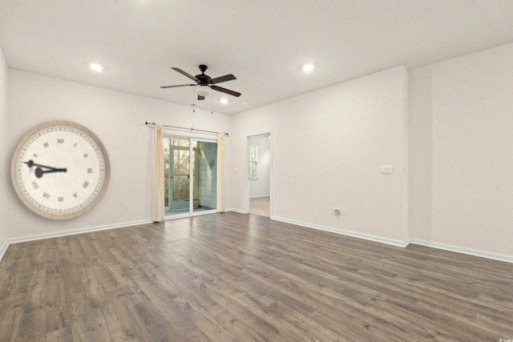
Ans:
8,47
